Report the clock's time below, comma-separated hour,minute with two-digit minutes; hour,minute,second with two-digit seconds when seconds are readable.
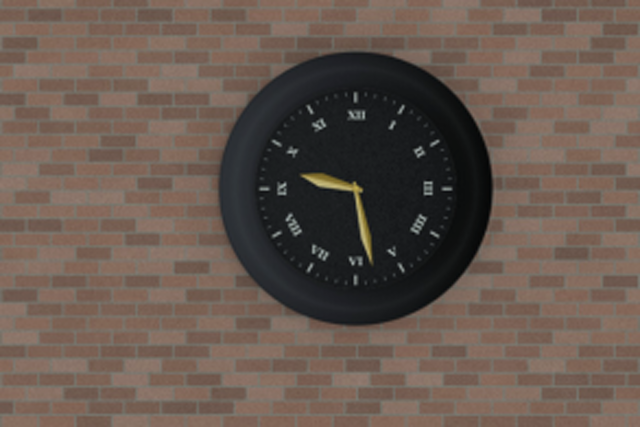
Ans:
9,28
